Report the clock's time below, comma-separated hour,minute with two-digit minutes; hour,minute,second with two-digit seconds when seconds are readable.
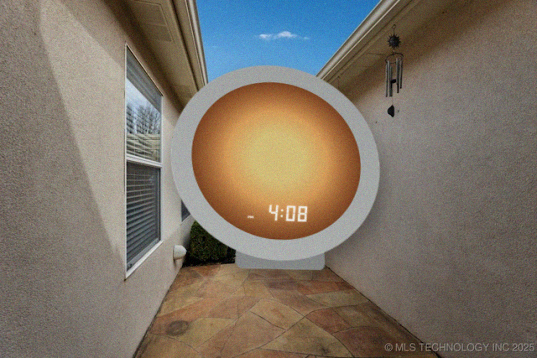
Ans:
4,08
